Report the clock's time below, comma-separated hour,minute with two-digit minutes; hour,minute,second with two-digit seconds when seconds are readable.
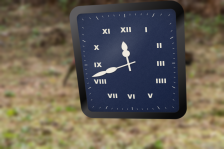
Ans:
11,42
